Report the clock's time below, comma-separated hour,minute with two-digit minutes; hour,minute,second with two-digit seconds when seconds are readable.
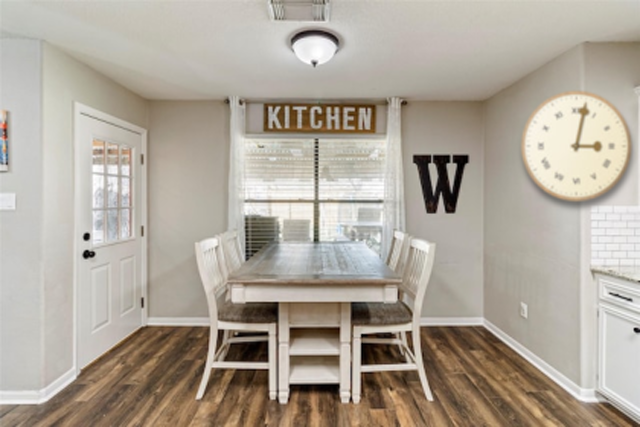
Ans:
3,02
